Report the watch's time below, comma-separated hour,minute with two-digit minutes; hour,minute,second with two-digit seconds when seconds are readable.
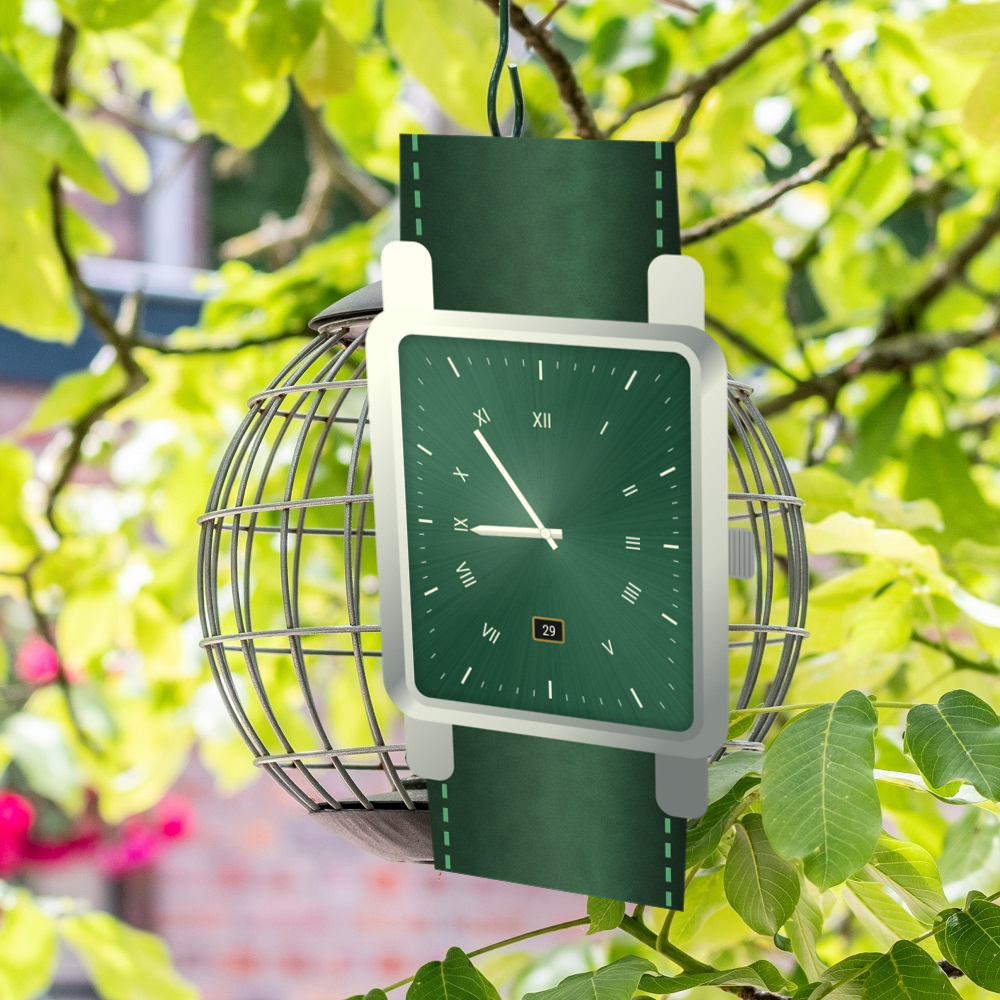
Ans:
8,54
